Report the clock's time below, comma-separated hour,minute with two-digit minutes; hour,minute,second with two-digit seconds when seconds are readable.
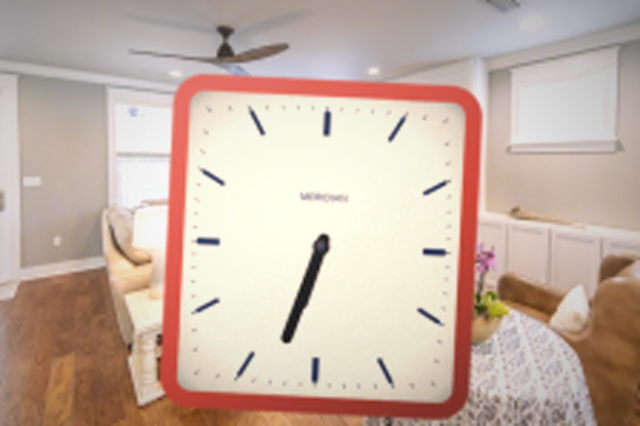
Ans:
6,33
